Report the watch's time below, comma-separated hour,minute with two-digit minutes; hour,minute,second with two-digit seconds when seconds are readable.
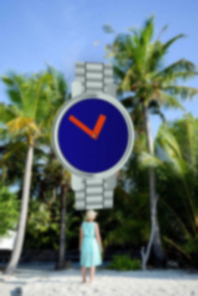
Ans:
12,51
